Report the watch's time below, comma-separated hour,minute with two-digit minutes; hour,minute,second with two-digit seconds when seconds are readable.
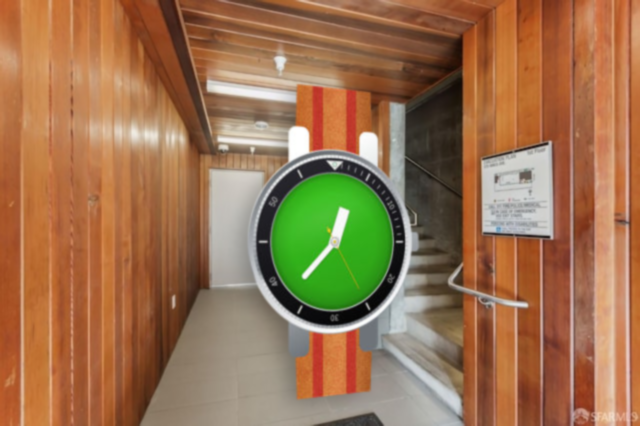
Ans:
12,37,25
